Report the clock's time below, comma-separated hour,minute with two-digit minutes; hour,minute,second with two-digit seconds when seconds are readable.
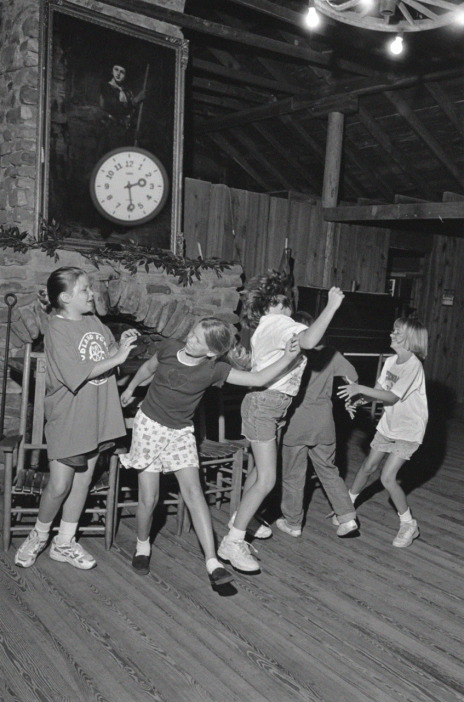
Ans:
2,29
